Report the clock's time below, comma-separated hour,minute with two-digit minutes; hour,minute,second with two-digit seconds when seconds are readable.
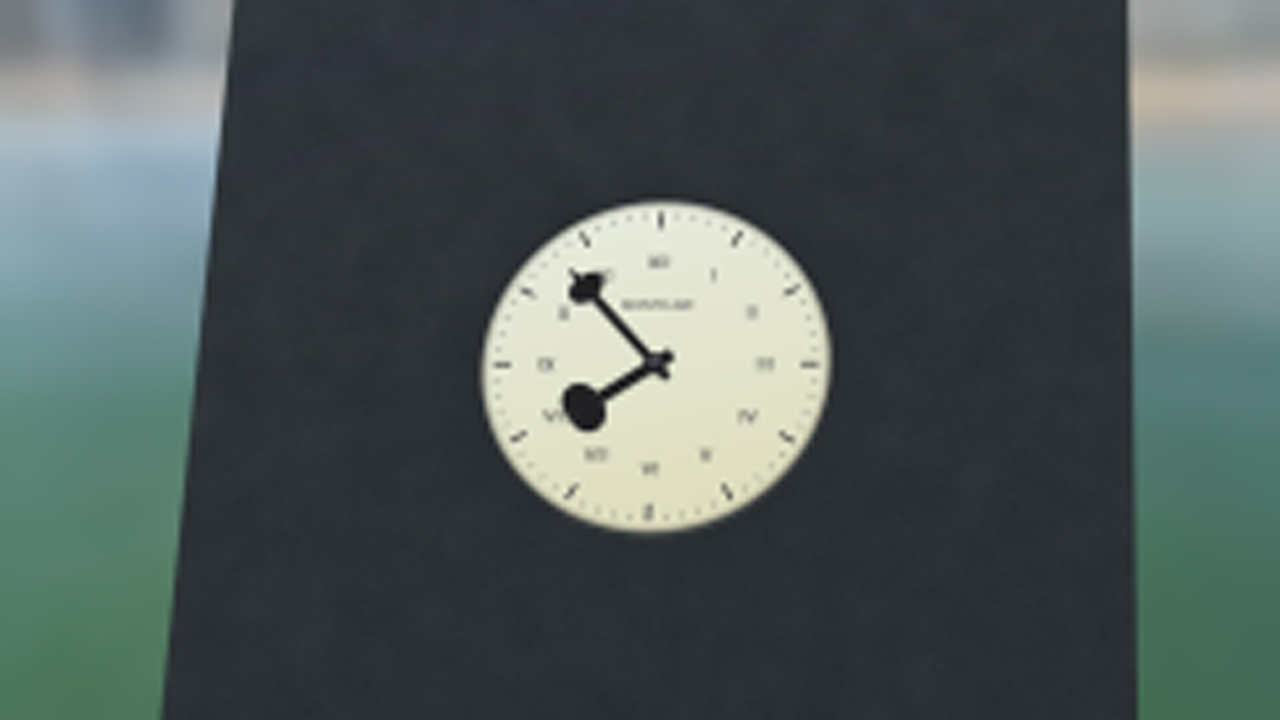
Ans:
7,53
